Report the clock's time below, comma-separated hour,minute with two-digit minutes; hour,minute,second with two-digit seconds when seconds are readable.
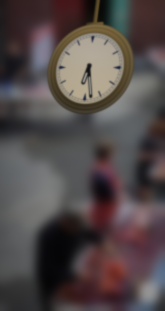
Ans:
6,28
